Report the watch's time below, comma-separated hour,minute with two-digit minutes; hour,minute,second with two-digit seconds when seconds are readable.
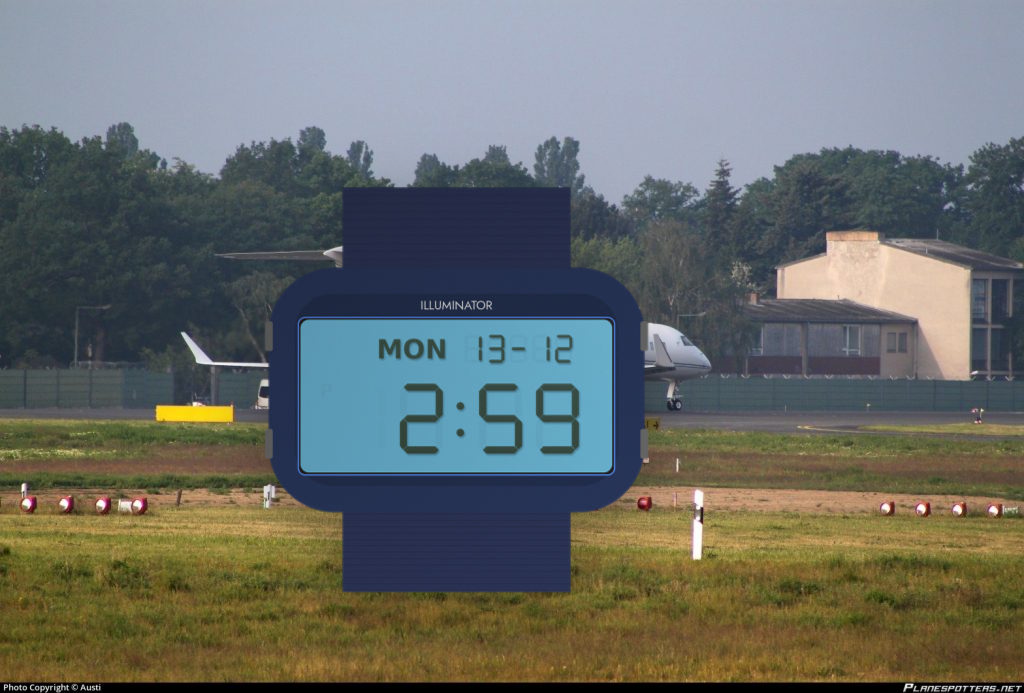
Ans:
2,59
